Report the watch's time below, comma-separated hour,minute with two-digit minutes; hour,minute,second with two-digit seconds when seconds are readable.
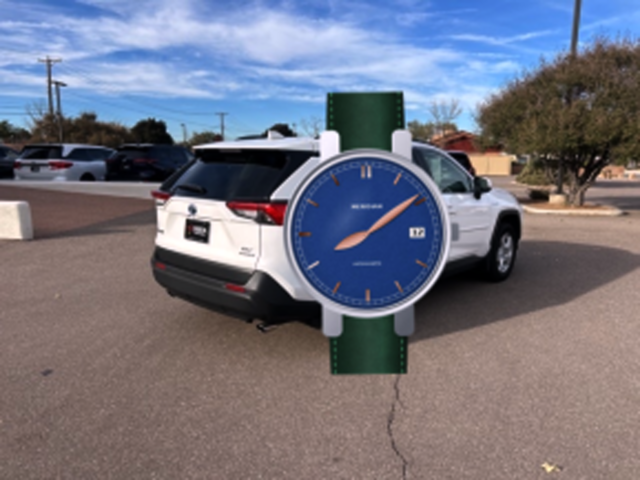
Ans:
8,09
